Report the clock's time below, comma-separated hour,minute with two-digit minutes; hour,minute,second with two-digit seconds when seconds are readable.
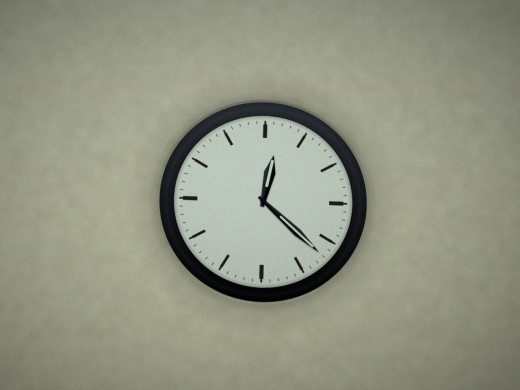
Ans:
12,22
